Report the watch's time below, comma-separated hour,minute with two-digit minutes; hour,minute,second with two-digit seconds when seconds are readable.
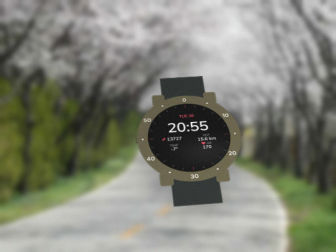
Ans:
20,55
